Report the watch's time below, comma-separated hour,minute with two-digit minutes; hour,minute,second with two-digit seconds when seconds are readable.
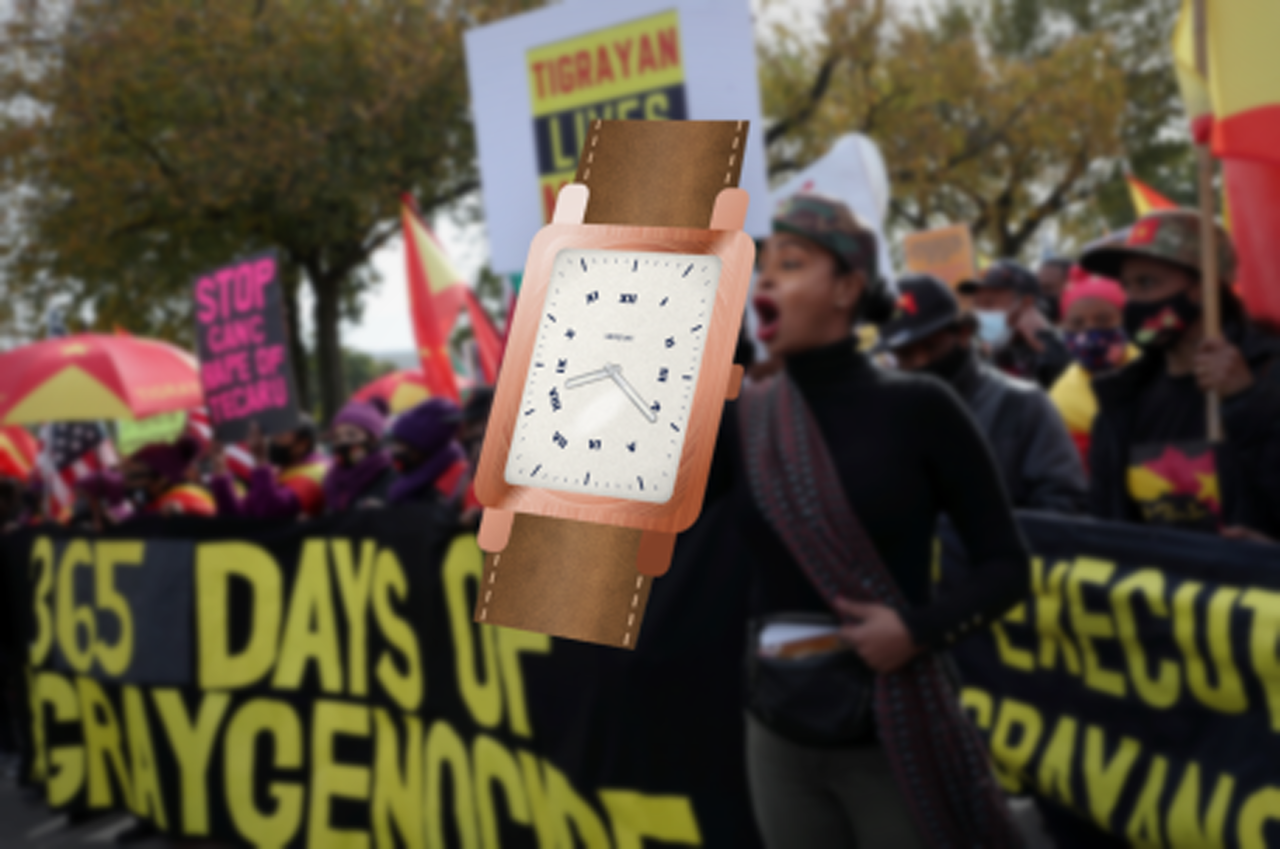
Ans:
8,21
